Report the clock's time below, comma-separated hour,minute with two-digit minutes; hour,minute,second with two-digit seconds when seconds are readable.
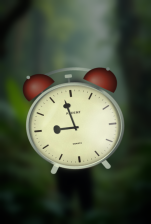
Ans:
8,58
